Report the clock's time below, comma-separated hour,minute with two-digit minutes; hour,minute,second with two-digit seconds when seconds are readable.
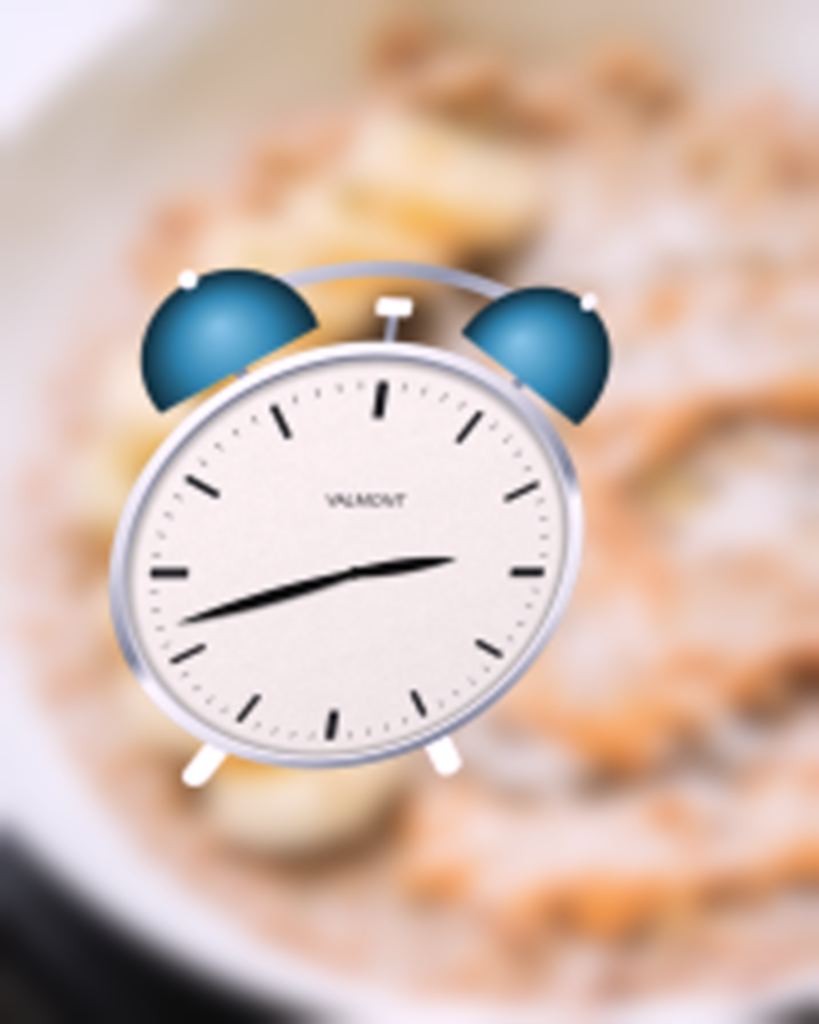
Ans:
2,42
